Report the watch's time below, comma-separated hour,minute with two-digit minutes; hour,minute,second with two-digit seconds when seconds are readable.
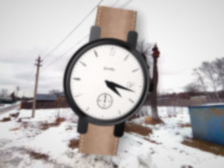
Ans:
4,17
